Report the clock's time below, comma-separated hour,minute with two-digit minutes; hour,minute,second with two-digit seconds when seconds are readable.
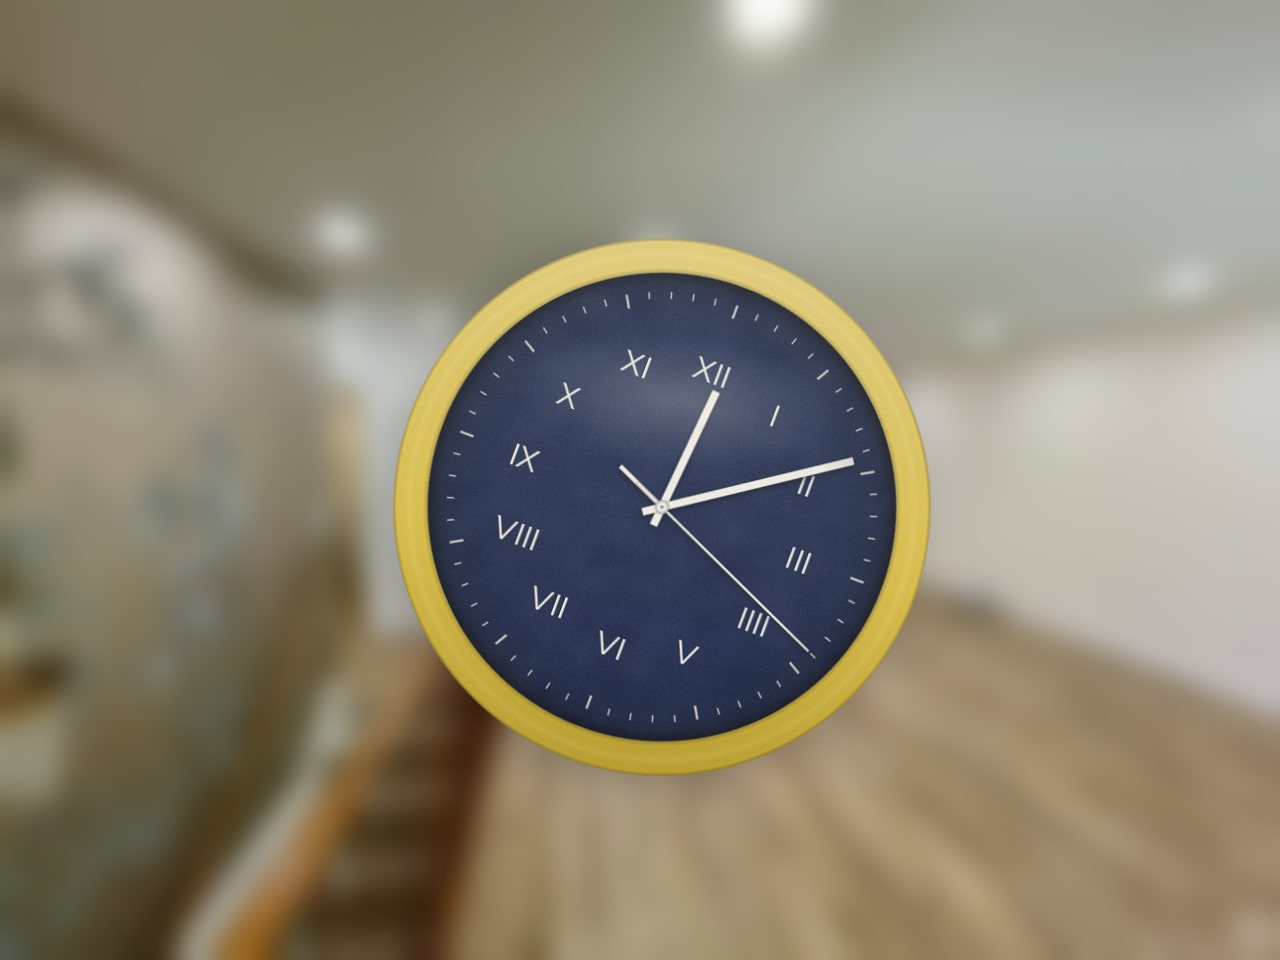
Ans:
12,09,19
